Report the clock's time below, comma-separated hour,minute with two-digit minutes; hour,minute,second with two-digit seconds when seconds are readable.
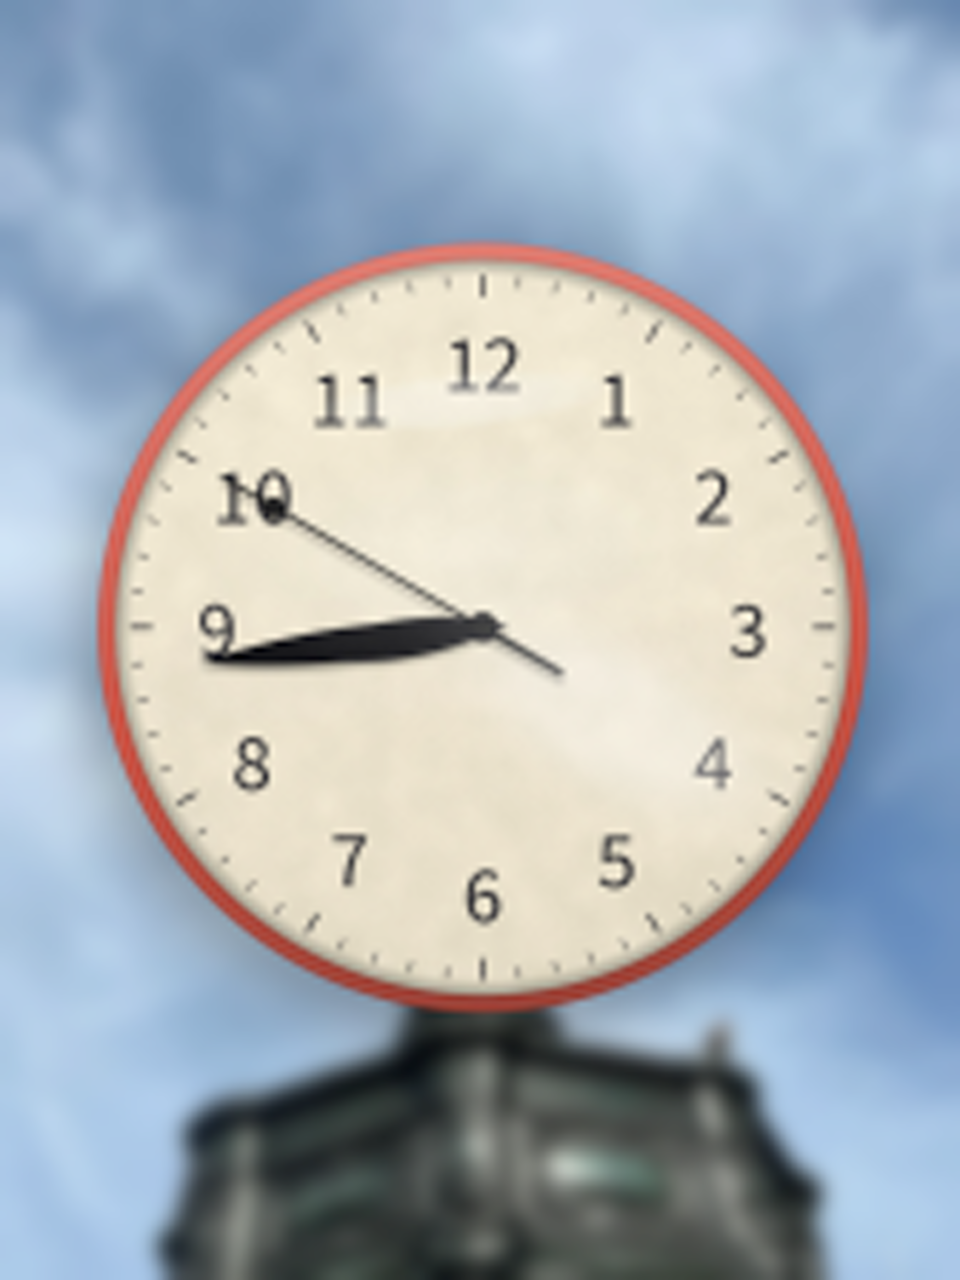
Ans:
8,43,50
